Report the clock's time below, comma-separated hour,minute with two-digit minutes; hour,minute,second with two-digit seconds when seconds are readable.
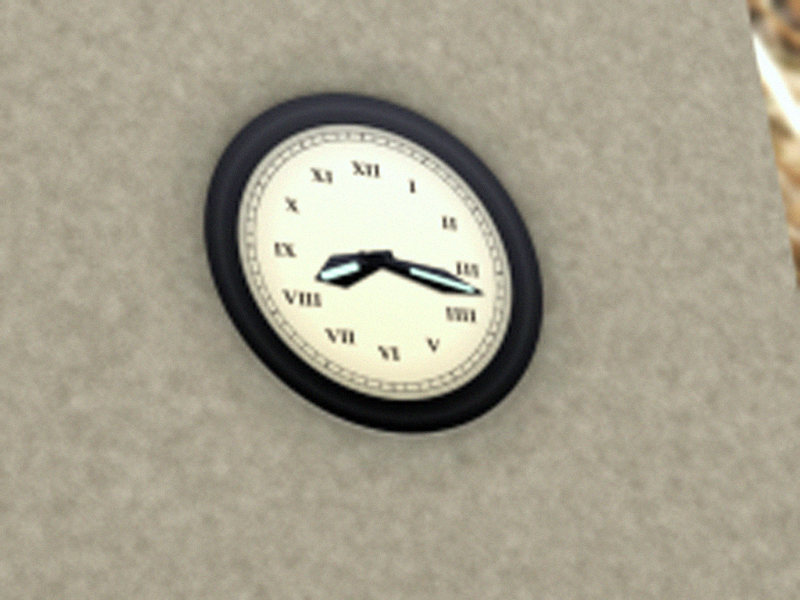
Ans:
8,17
